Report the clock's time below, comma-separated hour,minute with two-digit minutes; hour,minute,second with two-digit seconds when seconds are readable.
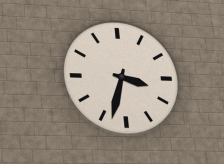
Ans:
3,33
